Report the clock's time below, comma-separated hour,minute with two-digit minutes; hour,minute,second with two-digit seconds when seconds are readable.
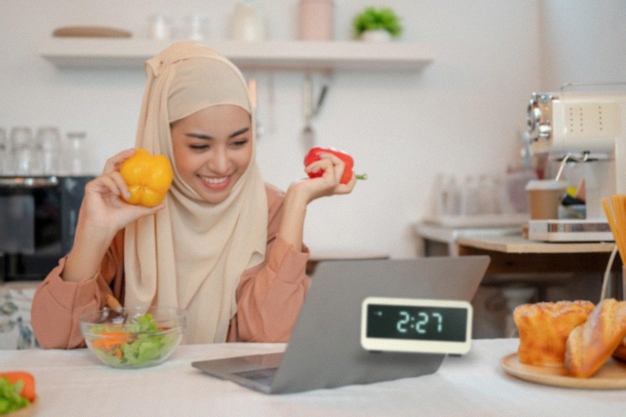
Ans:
2,27
